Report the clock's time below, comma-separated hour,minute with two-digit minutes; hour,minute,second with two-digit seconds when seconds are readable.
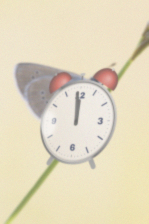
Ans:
11,59
